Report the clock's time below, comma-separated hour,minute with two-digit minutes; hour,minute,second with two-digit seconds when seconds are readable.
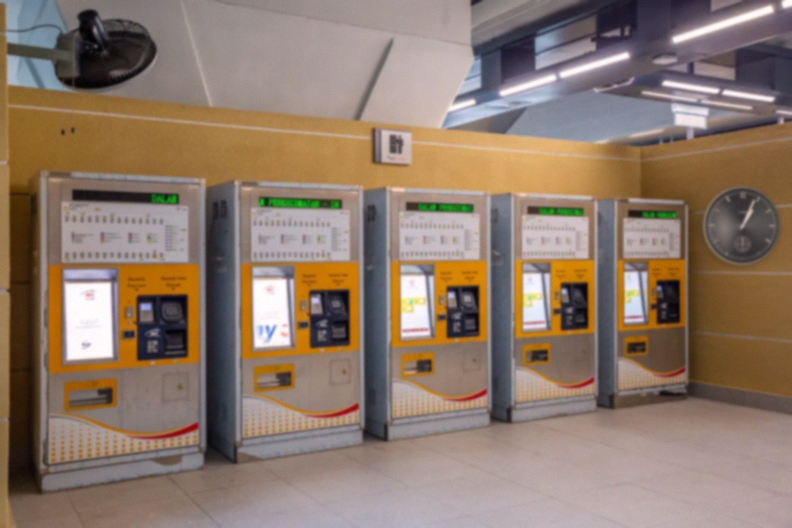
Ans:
1,04
